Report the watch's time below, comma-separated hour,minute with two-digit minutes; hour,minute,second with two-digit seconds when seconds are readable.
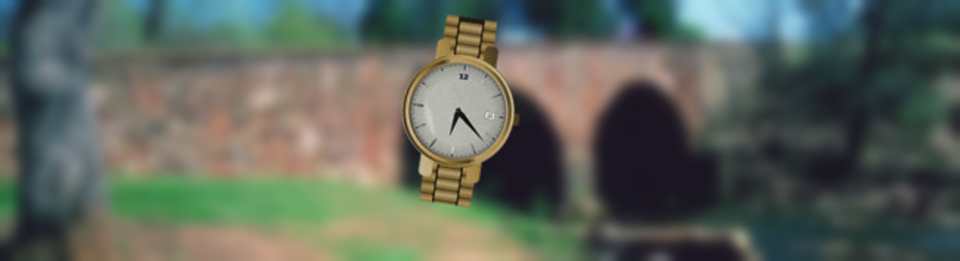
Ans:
6,22
